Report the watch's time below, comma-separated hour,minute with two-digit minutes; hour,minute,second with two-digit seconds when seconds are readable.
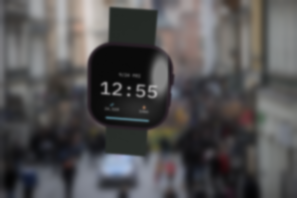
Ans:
12,55
